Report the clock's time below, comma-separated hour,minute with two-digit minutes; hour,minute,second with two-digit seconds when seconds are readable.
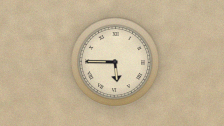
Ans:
5,45
